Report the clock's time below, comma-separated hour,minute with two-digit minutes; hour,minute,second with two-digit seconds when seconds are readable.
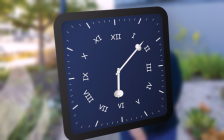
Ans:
6,08
